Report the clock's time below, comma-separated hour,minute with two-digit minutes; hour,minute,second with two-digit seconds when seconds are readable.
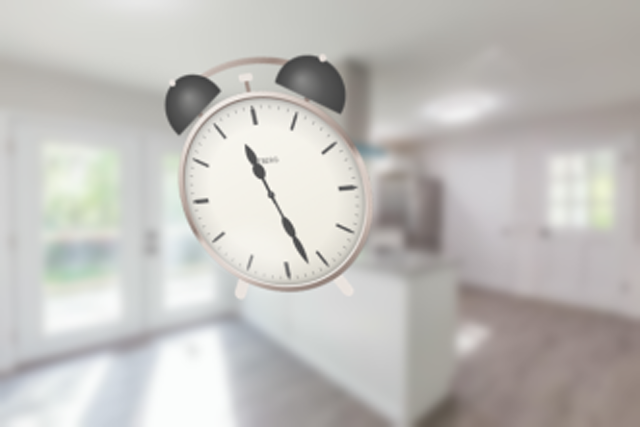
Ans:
11,27
